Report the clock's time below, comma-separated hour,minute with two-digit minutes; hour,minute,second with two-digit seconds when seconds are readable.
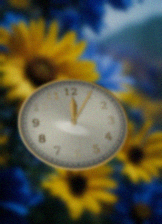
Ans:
12,05
